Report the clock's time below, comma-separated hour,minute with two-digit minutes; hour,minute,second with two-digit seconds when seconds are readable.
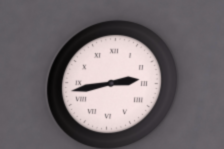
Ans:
2,43
